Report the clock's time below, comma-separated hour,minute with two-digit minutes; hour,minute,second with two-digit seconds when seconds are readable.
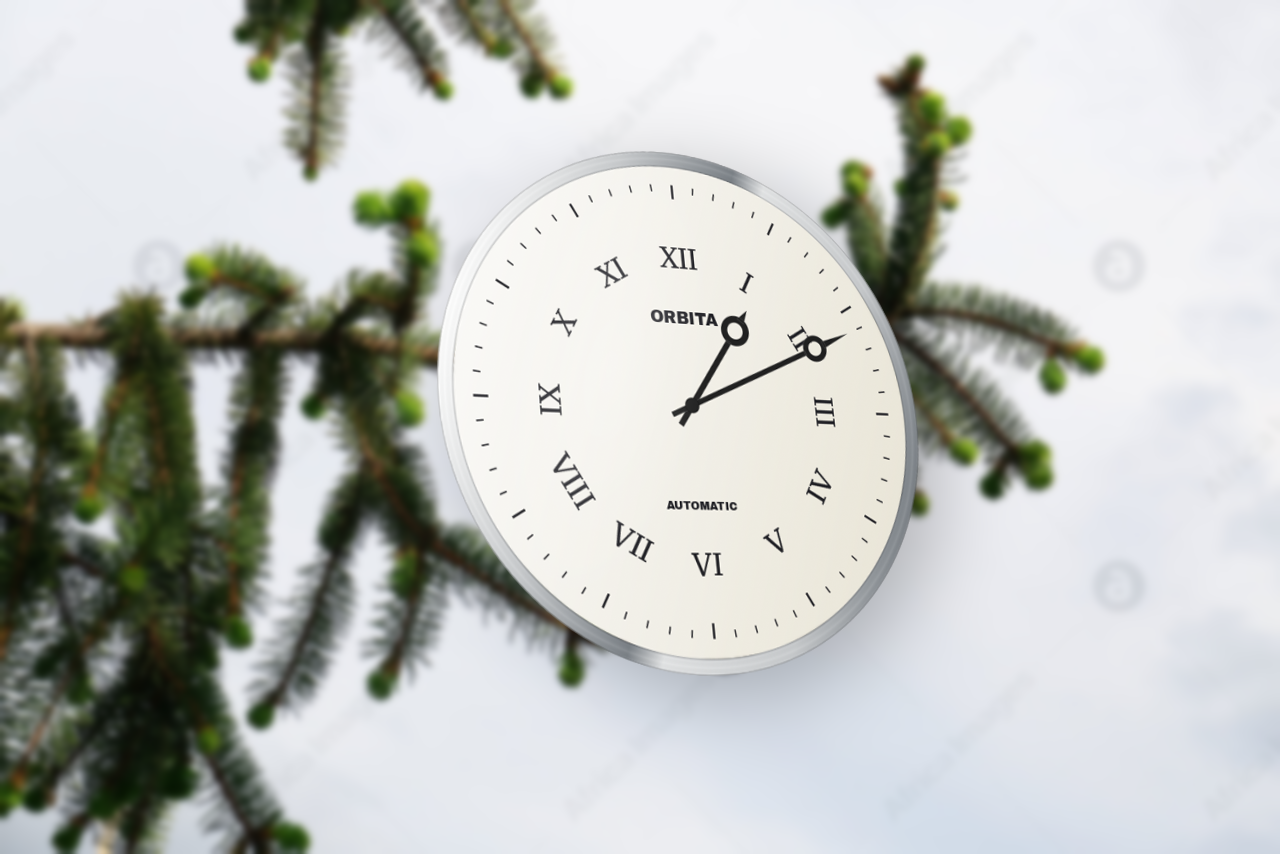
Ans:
1,11
